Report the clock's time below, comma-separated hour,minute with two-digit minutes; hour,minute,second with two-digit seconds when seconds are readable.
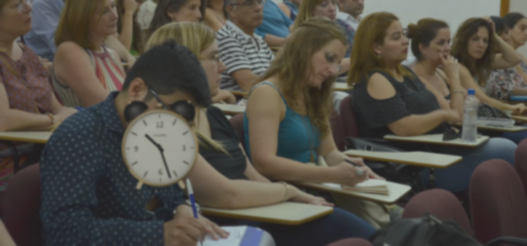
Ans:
10,27
